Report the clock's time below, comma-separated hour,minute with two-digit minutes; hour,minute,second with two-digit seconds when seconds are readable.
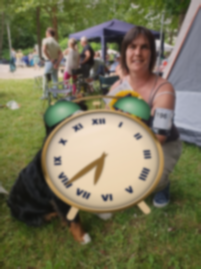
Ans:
6,39
